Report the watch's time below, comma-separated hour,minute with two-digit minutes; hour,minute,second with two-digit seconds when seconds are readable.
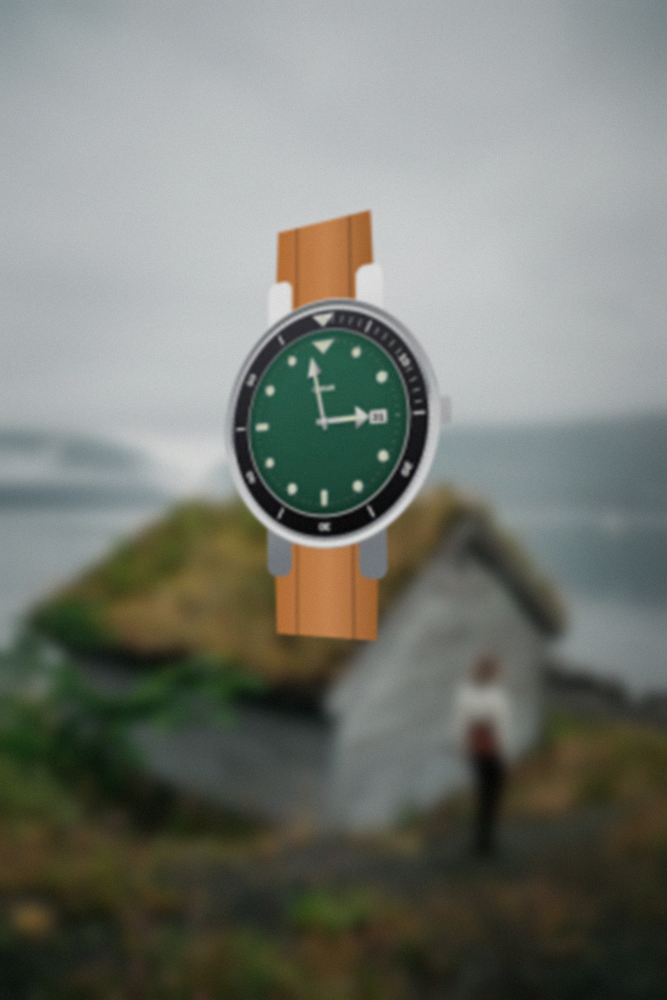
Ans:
2,58
